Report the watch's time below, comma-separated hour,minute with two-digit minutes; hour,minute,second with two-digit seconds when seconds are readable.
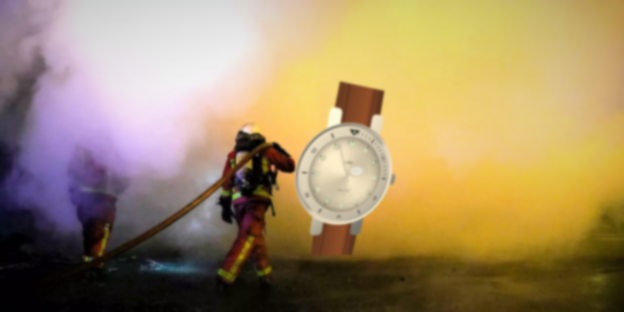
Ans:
5,56
